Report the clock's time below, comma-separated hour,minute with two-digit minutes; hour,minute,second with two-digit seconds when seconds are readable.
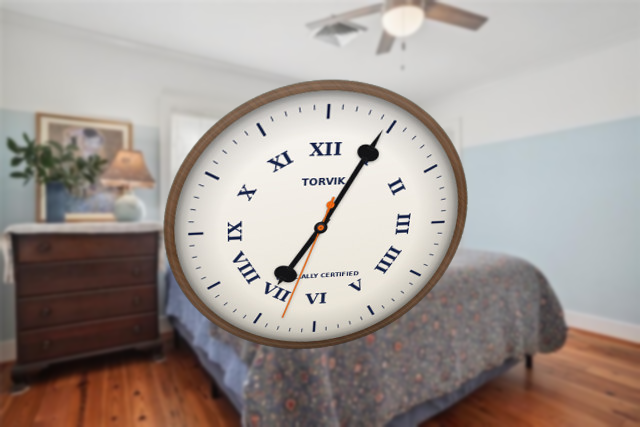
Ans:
7,04,33
